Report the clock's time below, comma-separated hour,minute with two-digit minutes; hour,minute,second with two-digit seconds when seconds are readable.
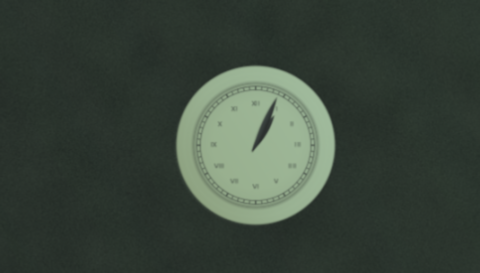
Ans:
1,04
